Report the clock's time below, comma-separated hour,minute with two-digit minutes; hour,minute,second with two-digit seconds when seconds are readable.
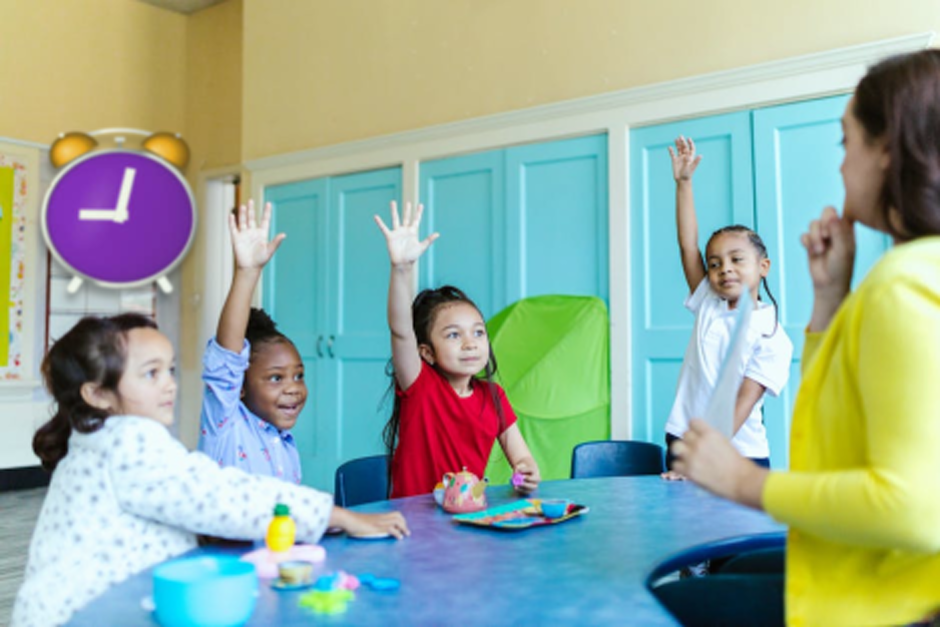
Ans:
9,02
